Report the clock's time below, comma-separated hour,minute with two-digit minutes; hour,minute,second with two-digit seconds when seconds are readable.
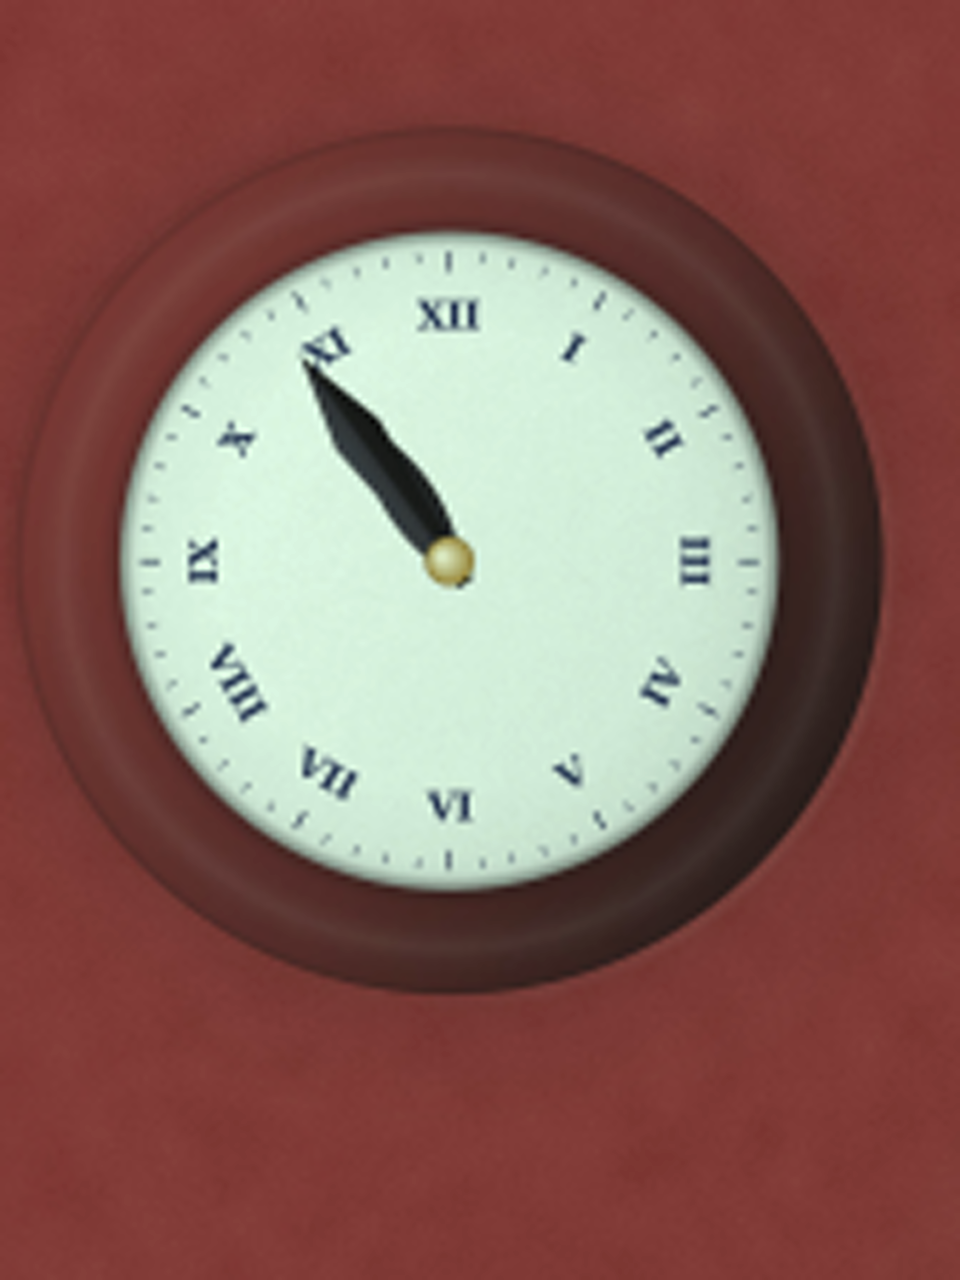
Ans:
10,54
